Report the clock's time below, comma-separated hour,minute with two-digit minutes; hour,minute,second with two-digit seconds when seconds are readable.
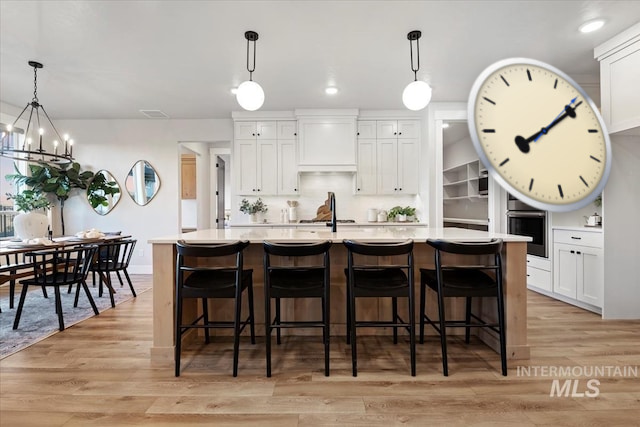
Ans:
8,10,09
